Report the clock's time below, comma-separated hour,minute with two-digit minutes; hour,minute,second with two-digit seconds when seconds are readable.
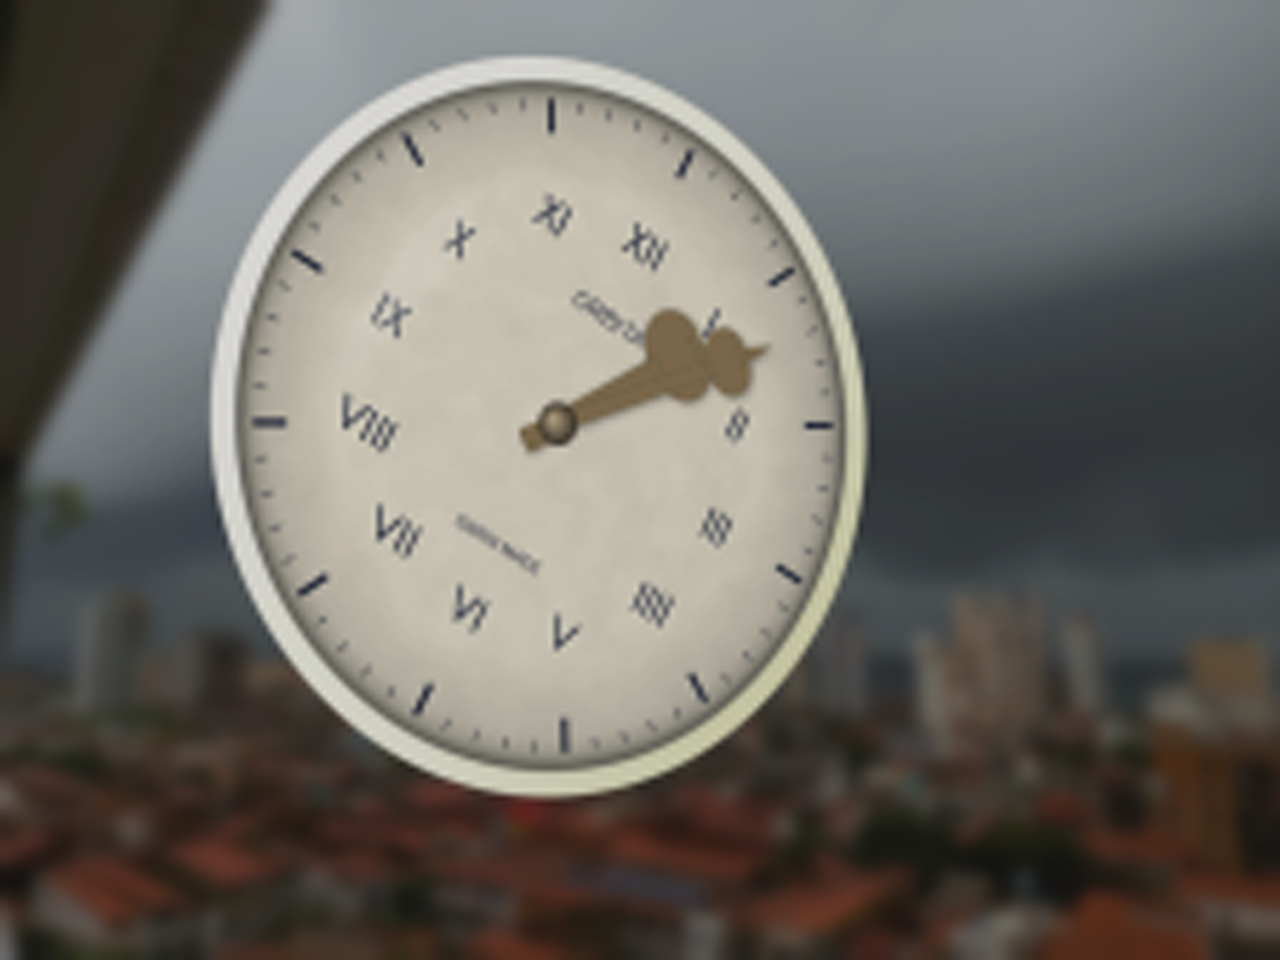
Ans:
1,07
